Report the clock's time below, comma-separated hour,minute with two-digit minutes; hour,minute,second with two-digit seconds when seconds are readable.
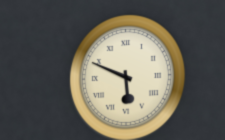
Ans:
5,49
